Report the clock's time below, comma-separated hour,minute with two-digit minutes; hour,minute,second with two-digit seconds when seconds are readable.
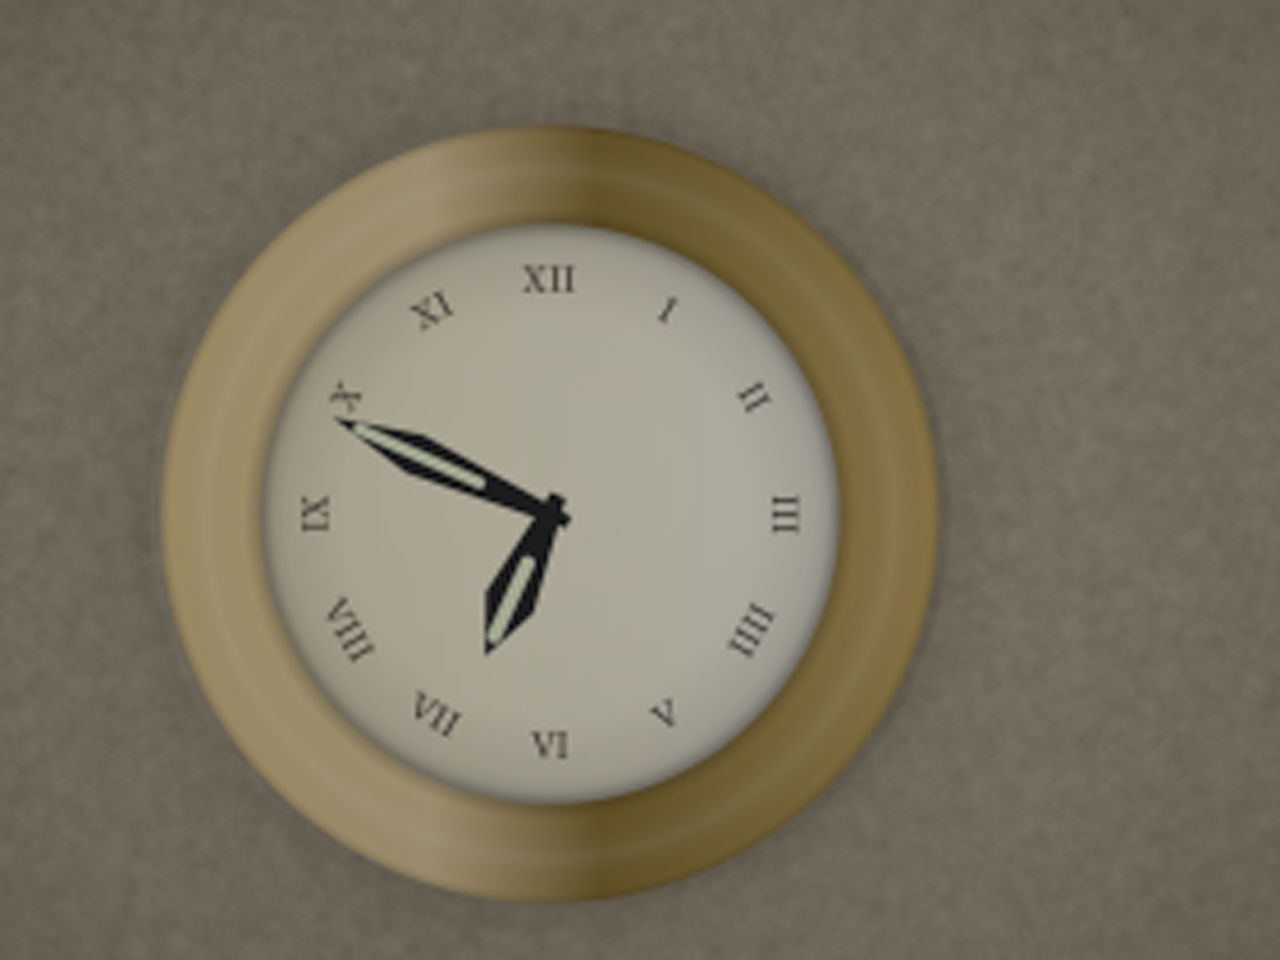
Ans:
6,49
